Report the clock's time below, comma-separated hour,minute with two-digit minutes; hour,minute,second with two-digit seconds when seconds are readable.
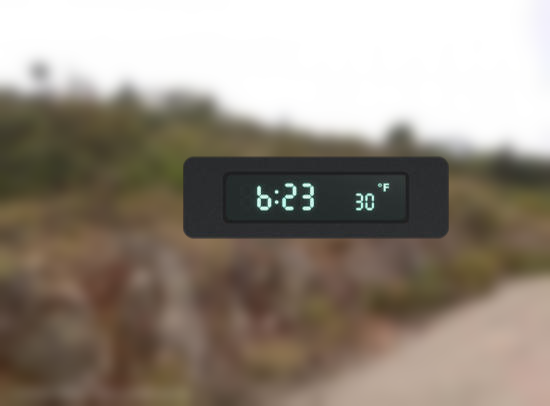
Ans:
6,23
